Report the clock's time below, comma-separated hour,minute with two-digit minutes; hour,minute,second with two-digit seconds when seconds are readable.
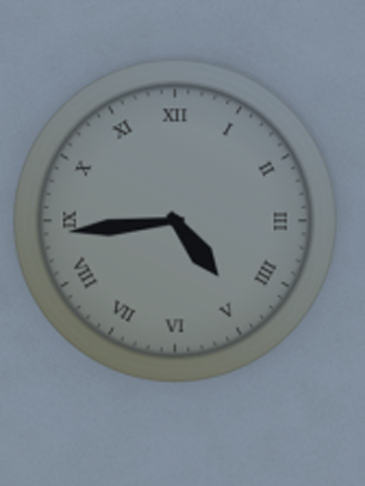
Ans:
4,44
